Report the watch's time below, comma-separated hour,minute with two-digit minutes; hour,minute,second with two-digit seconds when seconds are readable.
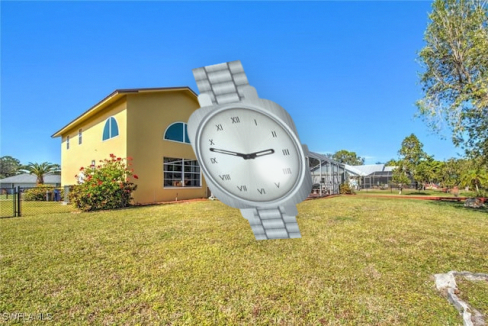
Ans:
2,48
